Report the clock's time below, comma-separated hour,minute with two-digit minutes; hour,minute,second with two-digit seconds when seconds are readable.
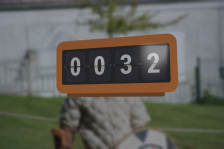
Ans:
0,32
